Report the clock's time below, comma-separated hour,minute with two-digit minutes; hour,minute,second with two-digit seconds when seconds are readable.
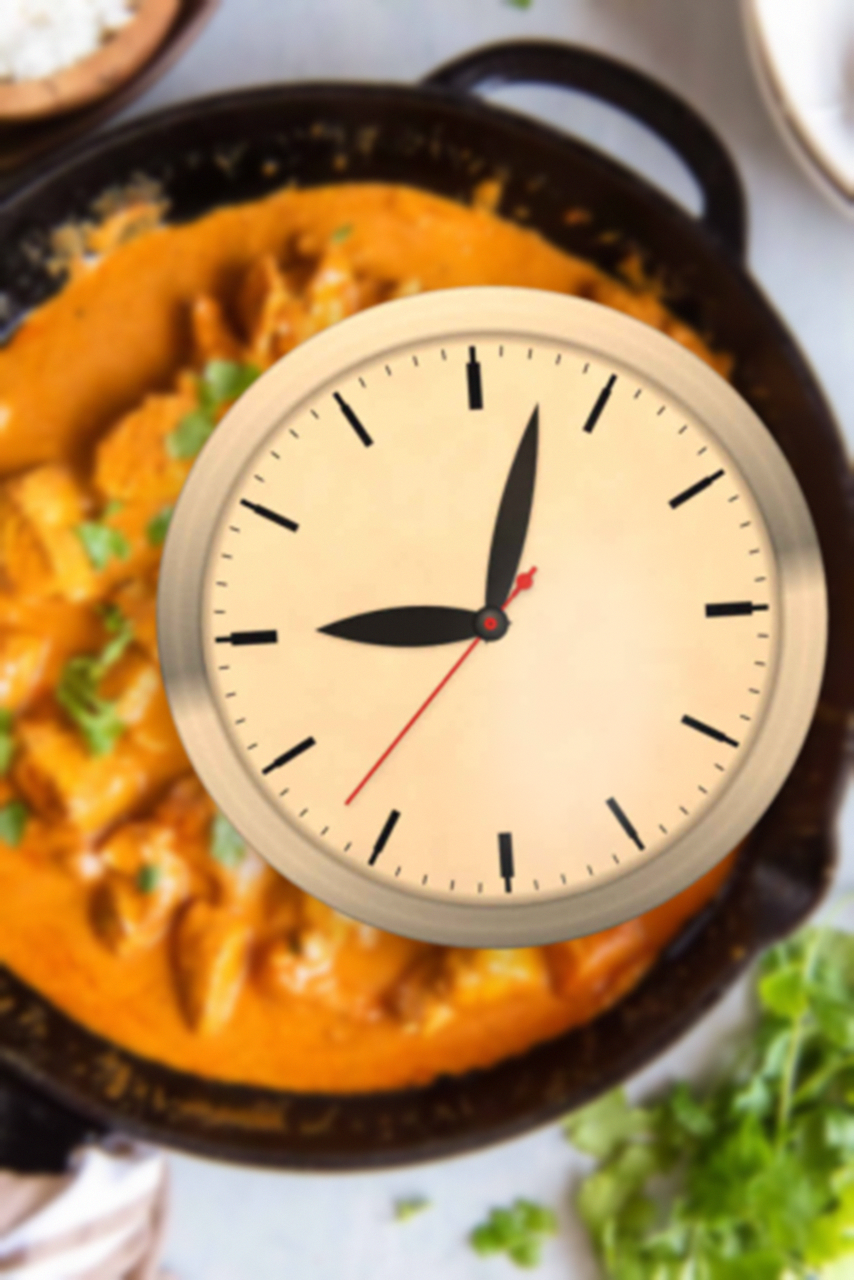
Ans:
9,02,37
